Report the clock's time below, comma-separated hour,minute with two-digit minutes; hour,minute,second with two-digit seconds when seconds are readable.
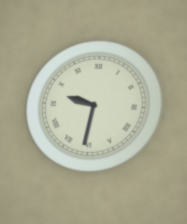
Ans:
9,31
